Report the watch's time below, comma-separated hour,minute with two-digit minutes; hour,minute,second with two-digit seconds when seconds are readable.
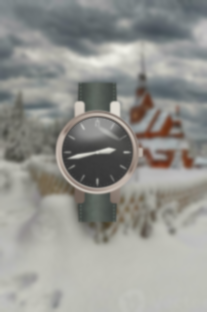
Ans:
2,43
